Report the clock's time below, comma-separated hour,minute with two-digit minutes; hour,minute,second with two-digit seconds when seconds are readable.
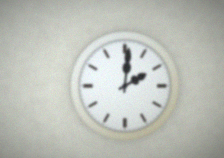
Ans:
2,01
